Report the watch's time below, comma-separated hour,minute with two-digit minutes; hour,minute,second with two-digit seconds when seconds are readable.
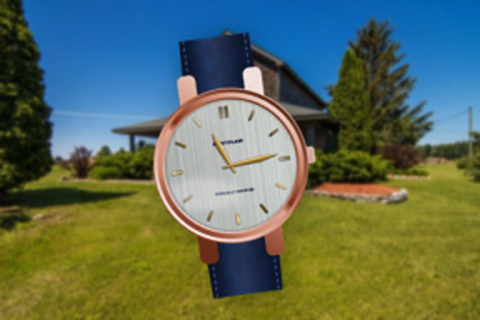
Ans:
11,14
